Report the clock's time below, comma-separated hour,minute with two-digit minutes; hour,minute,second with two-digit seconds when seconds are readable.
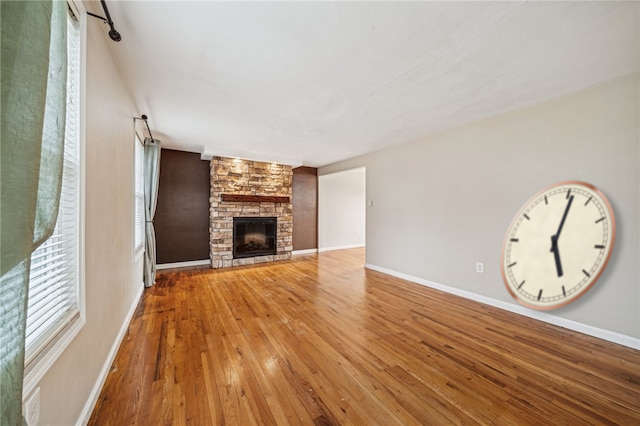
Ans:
5,01
